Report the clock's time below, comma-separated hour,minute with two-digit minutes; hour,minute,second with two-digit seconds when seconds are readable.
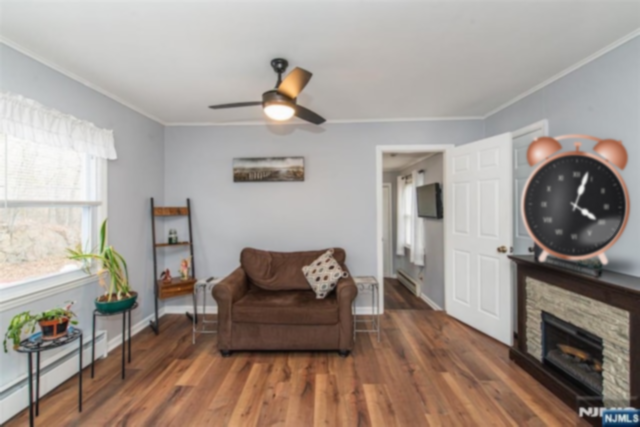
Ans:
4,03
